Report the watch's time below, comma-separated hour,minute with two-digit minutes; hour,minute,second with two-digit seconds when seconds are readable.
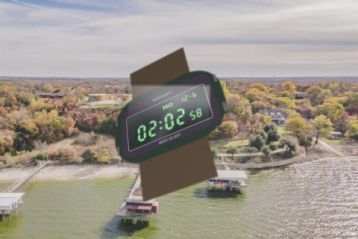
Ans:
2,02
